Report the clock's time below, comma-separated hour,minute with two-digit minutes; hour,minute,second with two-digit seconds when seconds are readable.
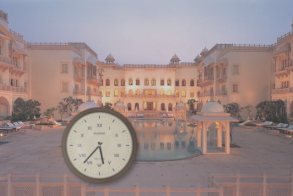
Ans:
5,37
